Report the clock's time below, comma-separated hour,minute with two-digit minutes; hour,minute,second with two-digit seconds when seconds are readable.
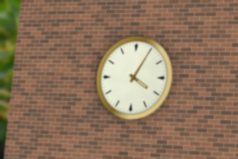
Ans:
4,05
